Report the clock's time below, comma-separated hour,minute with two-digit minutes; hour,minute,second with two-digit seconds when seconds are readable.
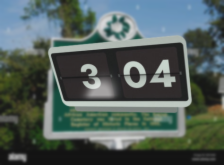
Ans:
3,04
